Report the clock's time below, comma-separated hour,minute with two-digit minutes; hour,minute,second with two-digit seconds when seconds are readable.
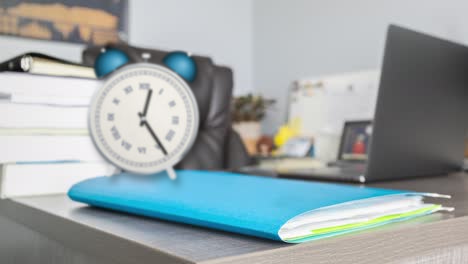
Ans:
12,24
